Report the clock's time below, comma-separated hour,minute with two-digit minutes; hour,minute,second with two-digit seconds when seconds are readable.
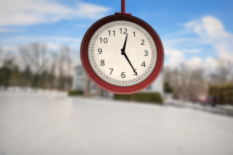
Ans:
12,25
